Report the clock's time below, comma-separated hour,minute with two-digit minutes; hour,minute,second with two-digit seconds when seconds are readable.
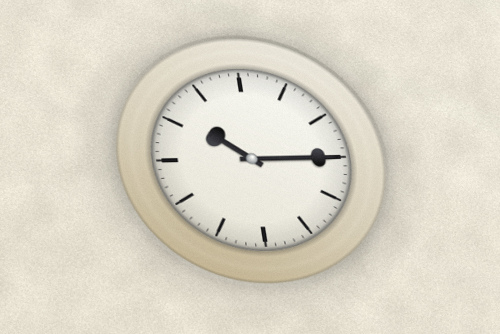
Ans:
10,15
